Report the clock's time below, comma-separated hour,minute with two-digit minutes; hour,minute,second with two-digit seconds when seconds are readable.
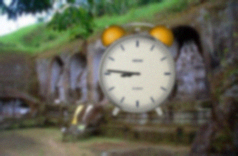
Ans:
8,46
